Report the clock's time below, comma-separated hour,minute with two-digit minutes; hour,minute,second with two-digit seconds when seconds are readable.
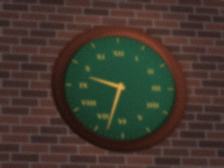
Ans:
9,33
